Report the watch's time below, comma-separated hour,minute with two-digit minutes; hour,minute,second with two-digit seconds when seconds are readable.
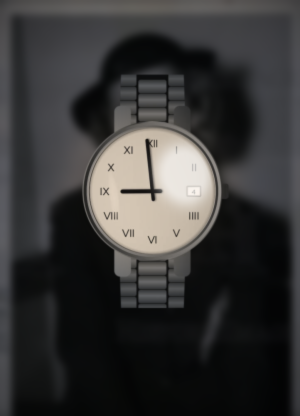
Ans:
8,59
